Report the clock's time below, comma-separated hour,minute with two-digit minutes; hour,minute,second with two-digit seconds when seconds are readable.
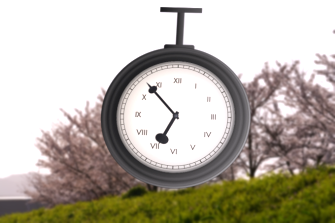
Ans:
6,53
